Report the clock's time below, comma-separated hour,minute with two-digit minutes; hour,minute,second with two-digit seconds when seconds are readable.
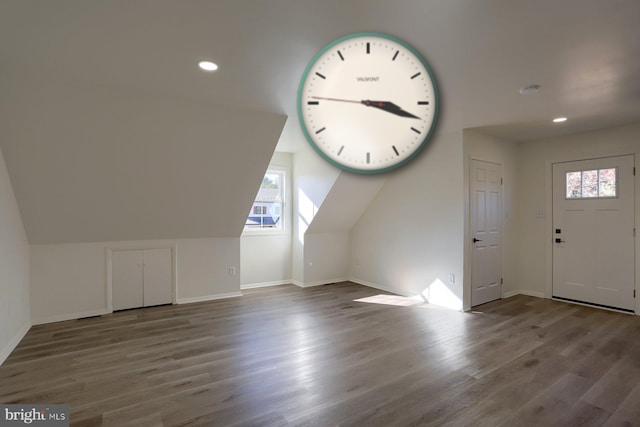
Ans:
3,17,46
